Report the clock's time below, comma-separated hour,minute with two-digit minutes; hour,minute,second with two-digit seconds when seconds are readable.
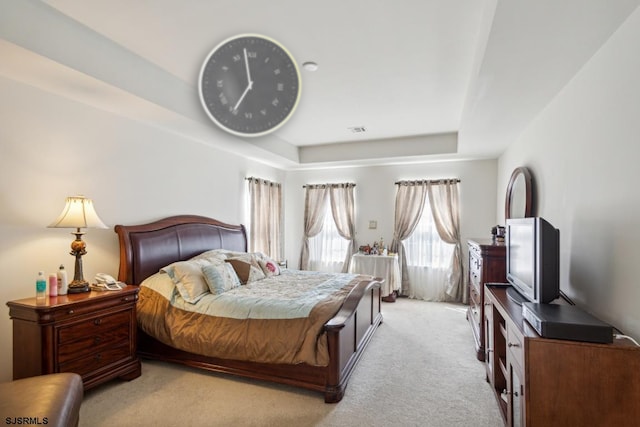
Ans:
6,58
